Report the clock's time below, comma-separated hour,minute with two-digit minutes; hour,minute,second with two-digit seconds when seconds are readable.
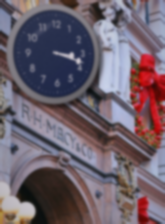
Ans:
3,18
